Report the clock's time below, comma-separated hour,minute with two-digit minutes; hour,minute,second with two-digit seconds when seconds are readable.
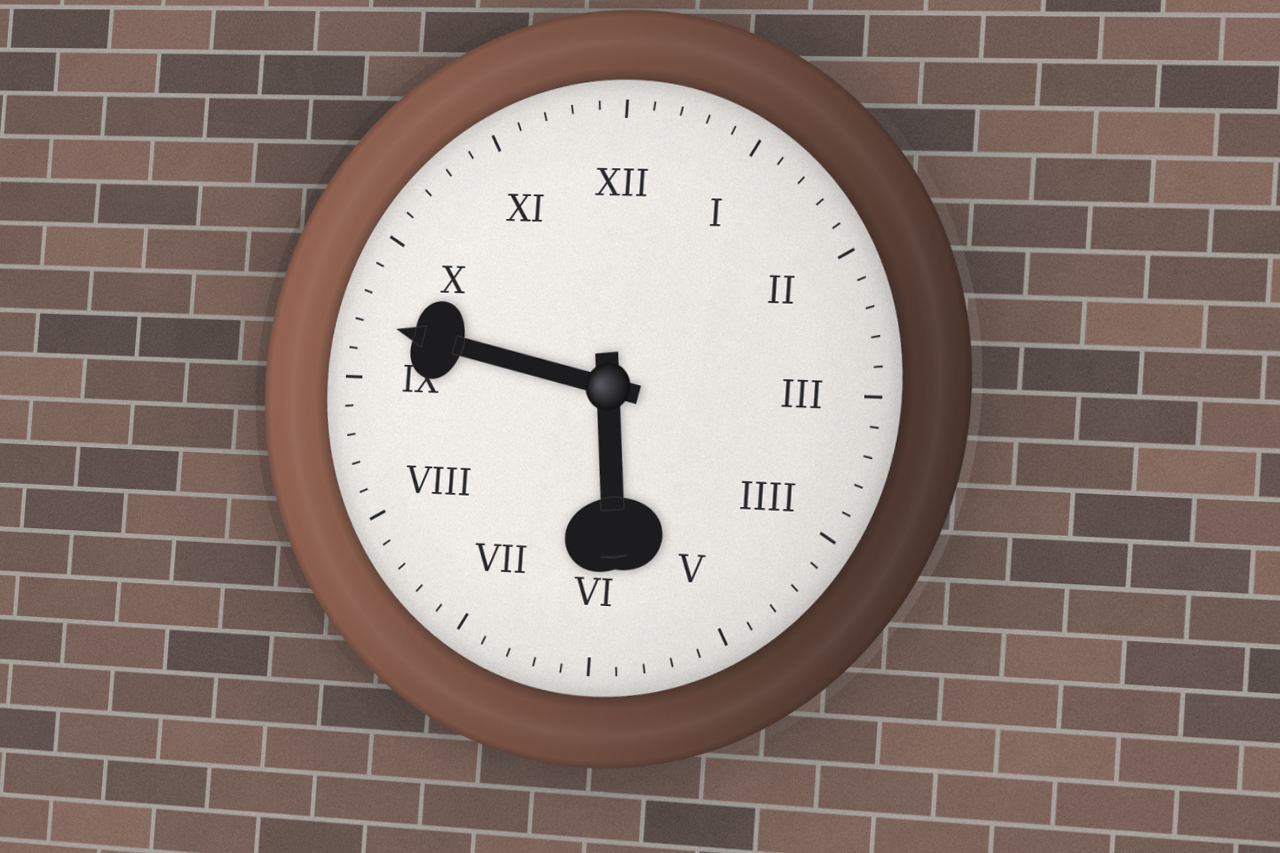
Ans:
5,47
